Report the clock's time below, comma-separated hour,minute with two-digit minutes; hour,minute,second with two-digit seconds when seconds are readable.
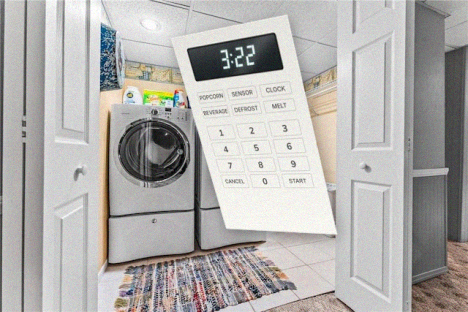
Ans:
3,22
